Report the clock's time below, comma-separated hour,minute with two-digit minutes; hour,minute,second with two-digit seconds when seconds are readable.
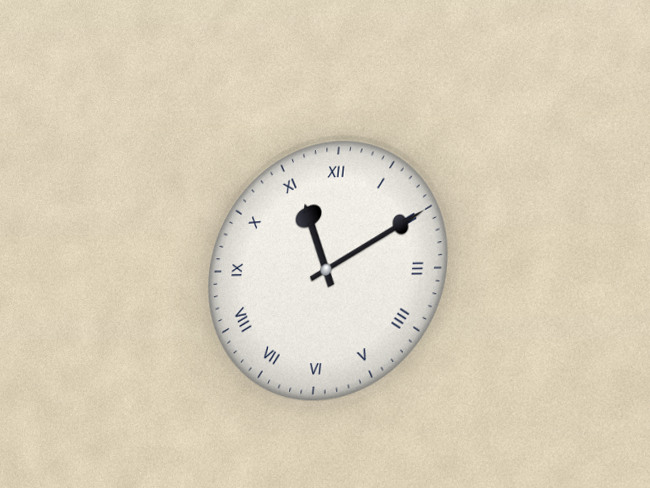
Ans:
11,10
